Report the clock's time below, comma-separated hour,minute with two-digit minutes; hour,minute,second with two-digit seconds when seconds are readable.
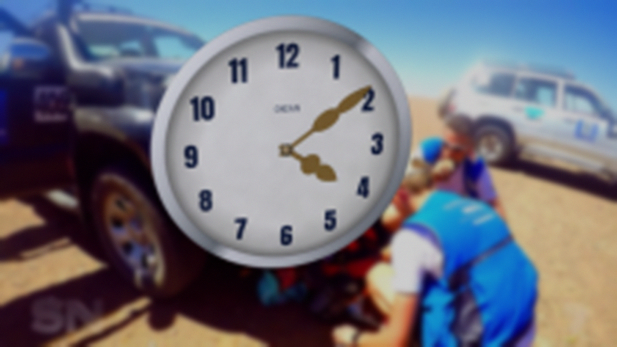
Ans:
4,09
